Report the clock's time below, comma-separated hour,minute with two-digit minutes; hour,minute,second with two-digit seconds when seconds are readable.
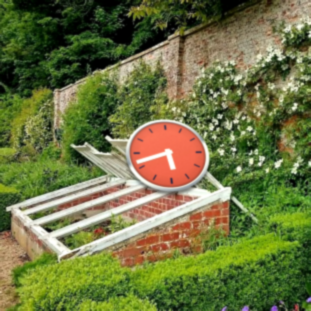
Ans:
5,42
